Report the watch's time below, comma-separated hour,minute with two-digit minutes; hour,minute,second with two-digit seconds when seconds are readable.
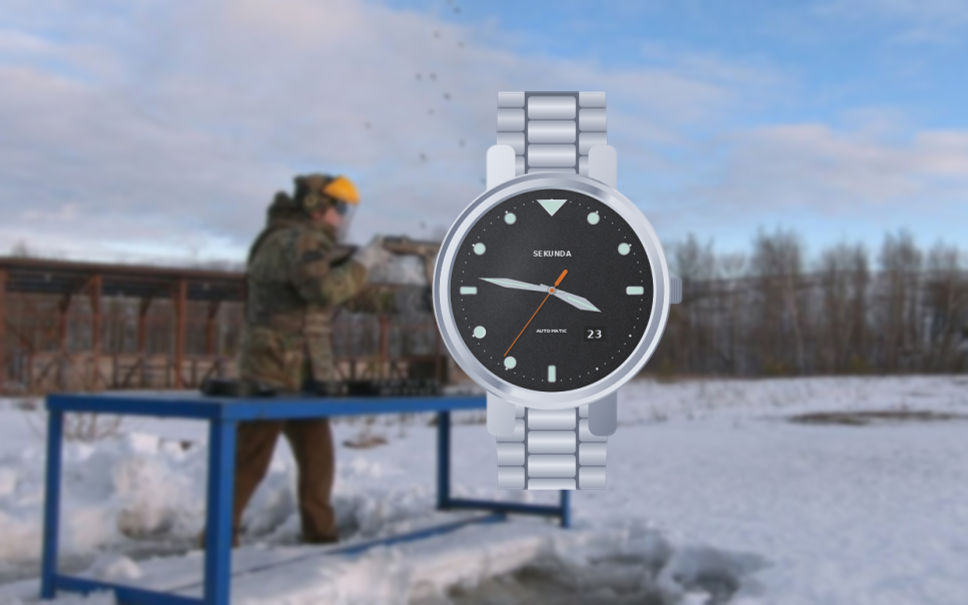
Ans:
3,46,36
